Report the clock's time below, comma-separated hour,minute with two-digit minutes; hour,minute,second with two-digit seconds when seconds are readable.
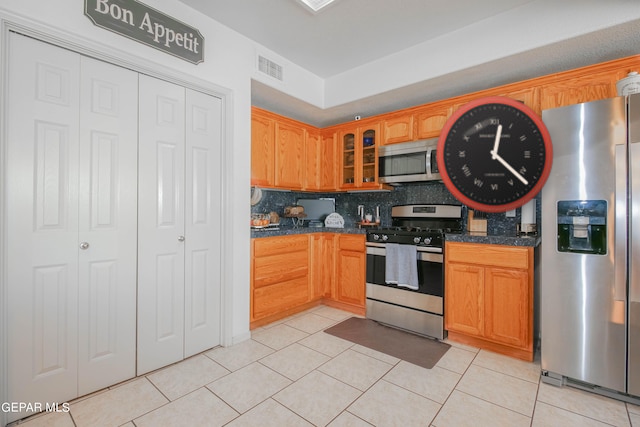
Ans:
12,22
